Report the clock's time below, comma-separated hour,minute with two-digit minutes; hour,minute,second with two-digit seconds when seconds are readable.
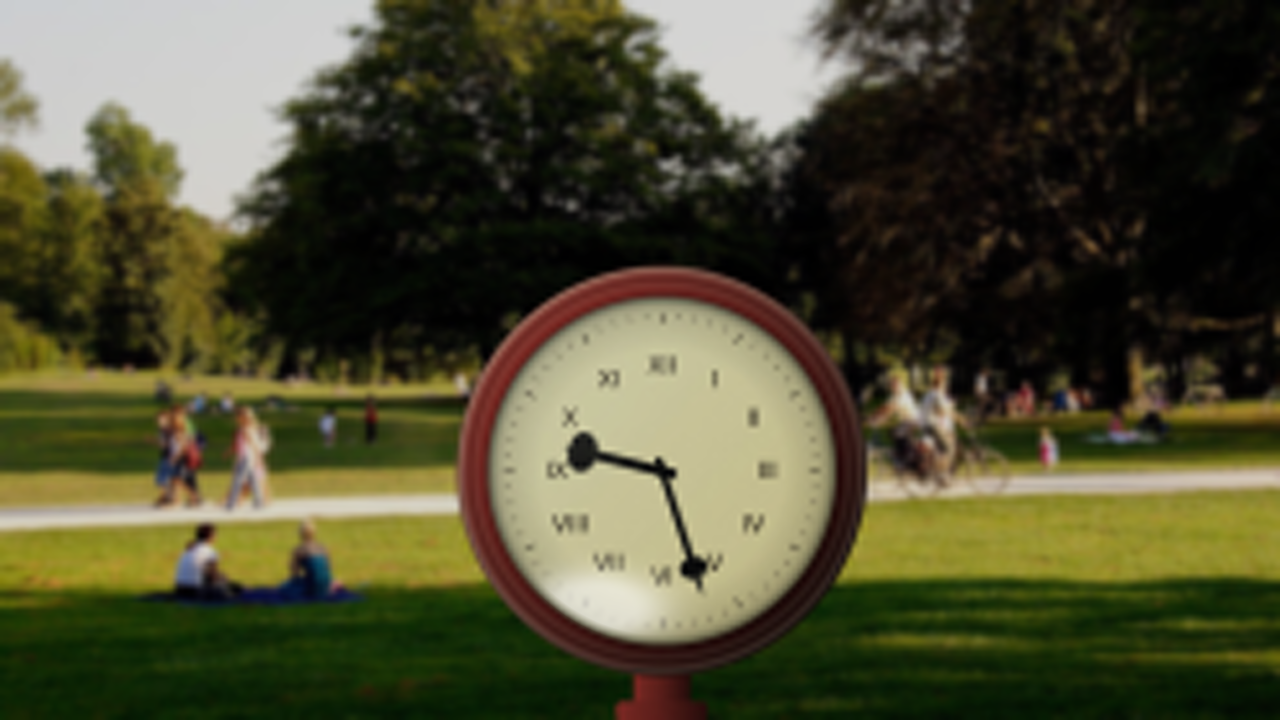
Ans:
9,27
